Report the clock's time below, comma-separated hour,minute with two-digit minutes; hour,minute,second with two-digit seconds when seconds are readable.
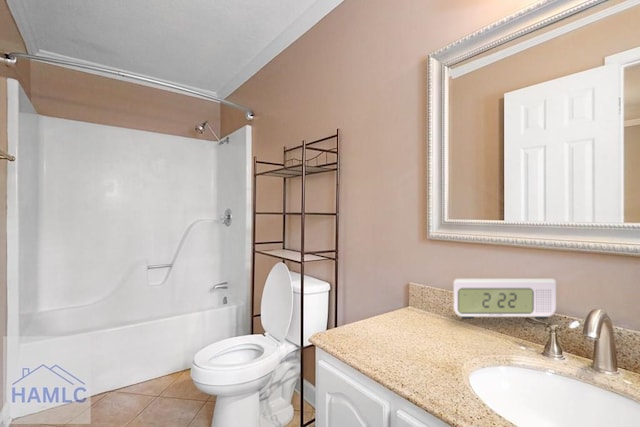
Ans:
2,22
